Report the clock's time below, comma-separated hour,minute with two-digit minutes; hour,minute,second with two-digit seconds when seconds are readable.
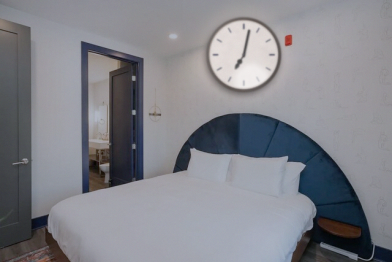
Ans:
7,02
